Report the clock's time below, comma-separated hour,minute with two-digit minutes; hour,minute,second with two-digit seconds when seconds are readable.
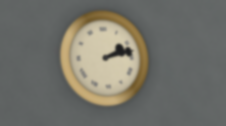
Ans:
2,13
